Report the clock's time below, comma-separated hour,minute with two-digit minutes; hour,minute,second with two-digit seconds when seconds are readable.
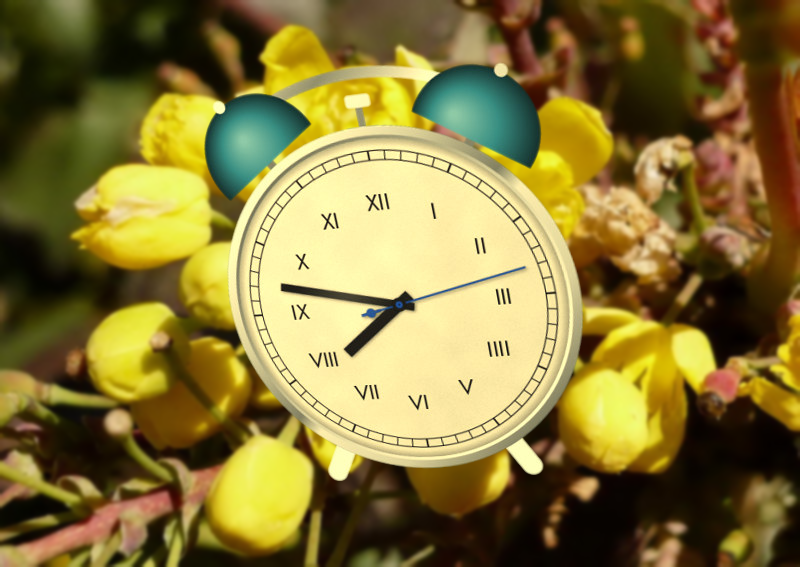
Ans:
7,47,13
